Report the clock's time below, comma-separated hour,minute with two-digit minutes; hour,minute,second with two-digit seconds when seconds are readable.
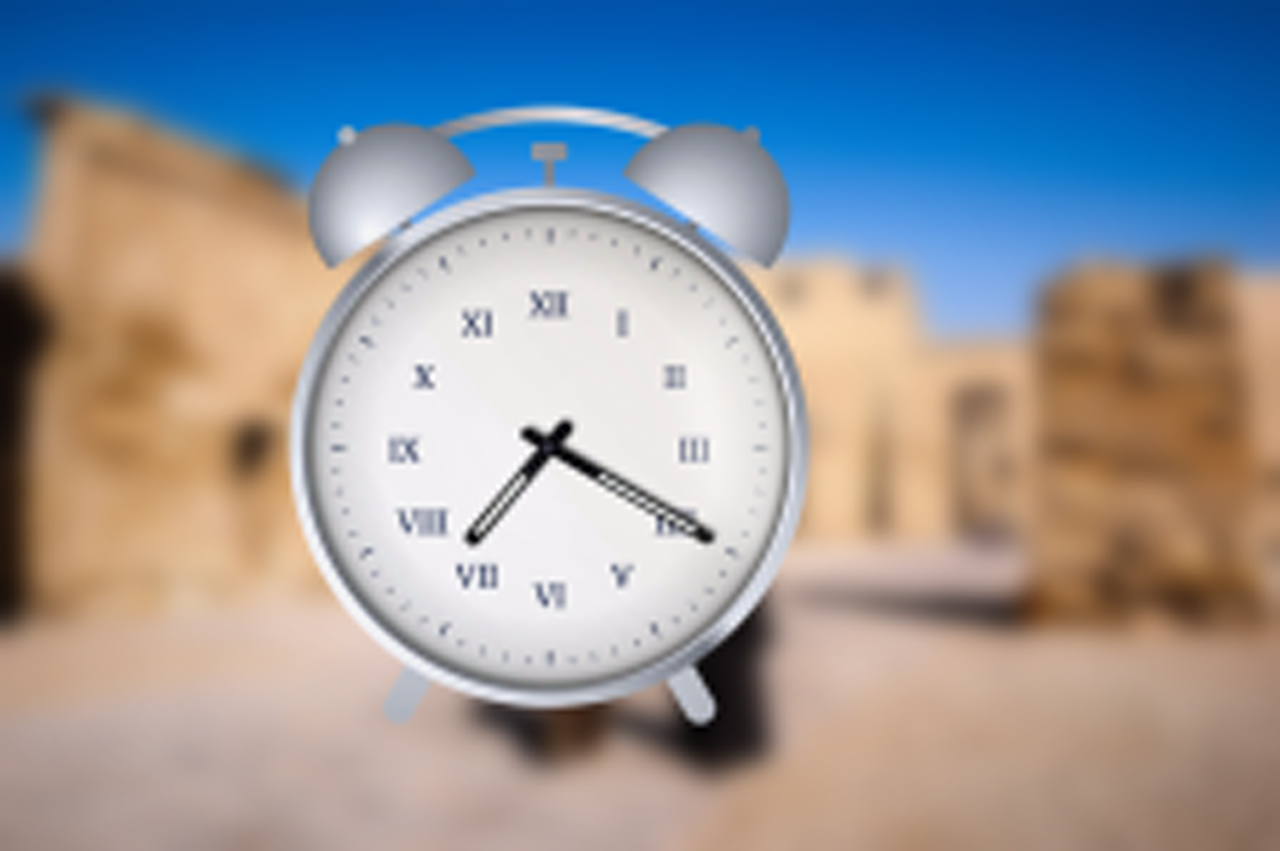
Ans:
7,20
